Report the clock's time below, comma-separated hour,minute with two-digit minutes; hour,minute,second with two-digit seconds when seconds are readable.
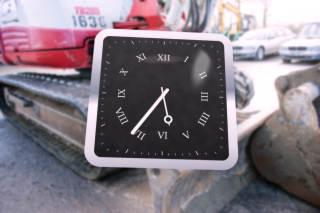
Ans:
5,36
